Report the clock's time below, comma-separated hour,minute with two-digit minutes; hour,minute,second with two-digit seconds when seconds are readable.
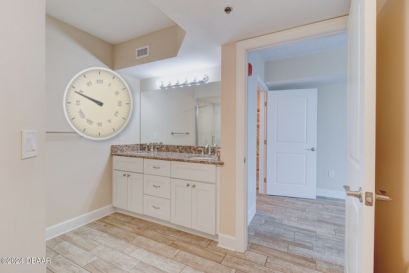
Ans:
9,49
